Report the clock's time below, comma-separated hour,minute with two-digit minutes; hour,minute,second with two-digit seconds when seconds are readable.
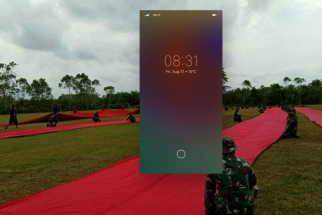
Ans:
8,31
